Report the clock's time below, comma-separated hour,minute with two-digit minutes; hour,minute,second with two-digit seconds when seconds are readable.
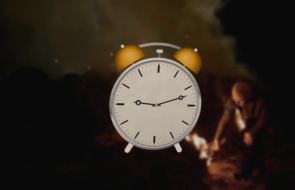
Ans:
9,12
